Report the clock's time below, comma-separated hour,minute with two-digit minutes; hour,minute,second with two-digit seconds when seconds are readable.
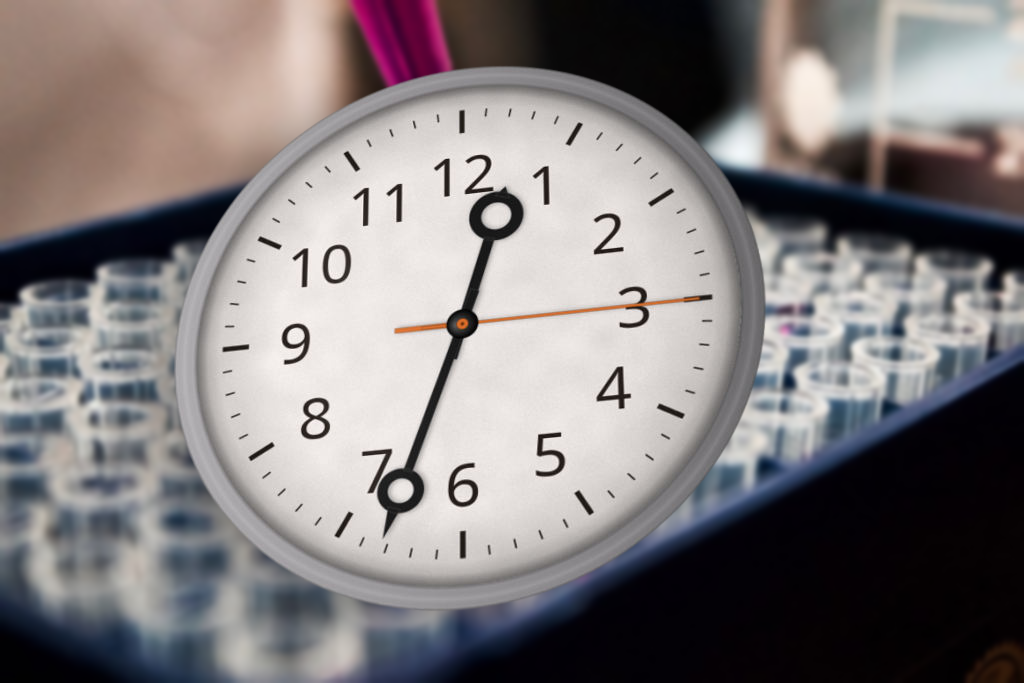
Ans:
12,33,15
